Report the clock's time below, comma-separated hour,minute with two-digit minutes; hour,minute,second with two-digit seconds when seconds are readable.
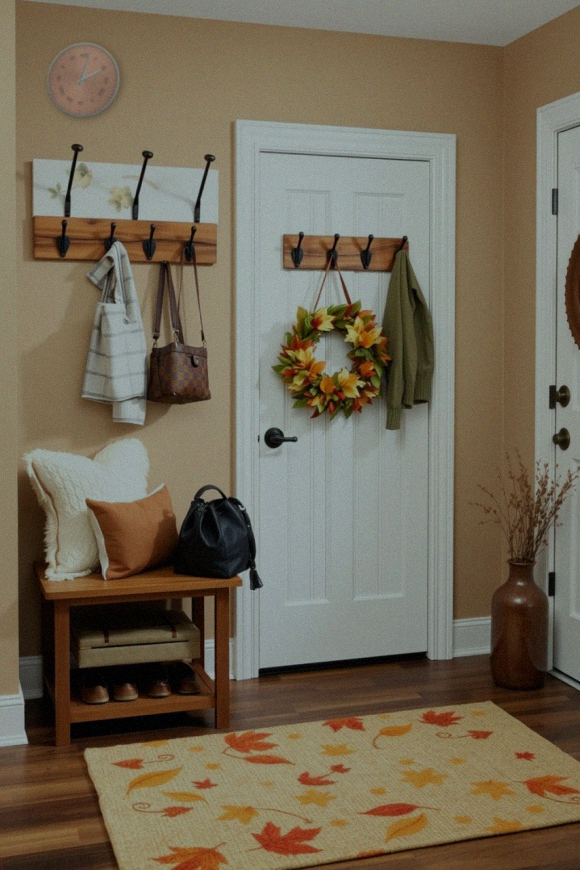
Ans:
2,02
